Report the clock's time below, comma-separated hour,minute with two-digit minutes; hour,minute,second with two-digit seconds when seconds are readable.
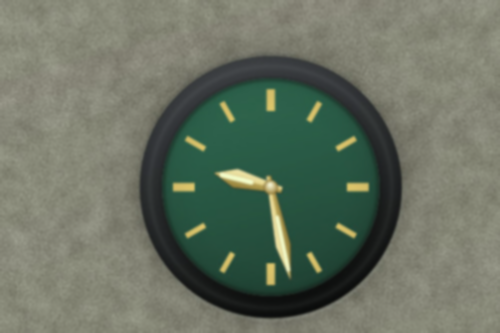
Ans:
9,28
